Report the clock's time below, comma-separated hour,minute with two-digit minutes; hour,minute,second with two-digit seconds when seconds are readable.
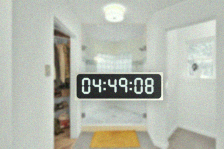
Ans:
4,49,08
